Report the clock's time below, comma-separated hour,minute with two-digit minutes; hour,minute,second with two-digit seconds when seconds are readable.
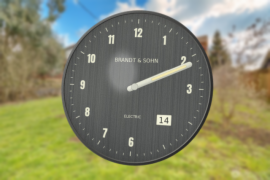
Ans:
2,11
